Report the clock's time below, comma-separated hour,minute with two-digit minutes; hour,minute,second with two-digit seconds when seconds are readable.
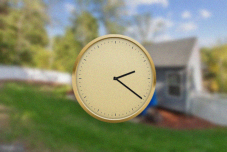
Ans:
2,21
